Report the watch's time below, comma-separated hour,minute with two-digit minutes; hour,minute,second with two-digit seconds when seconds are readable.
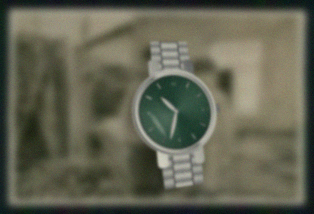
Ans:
10,33
